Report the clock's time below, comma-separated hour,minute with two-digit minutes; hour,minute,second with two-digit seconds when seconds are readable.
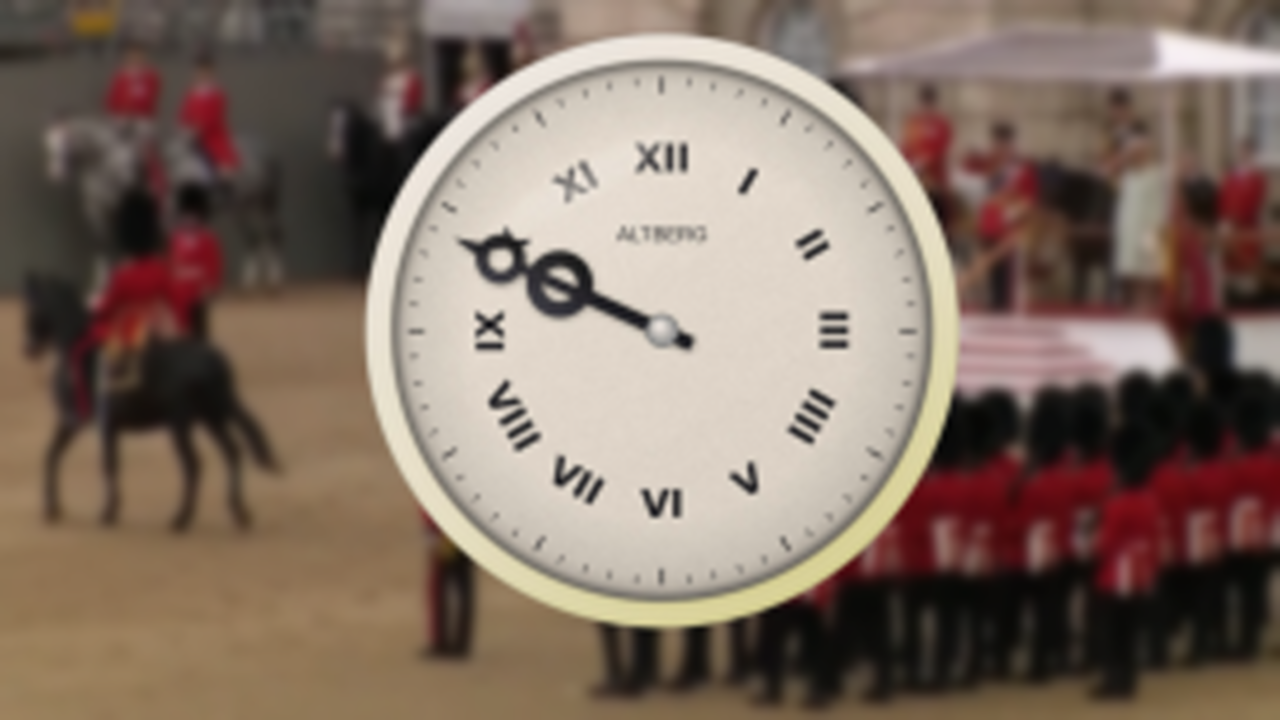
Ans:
9,49
